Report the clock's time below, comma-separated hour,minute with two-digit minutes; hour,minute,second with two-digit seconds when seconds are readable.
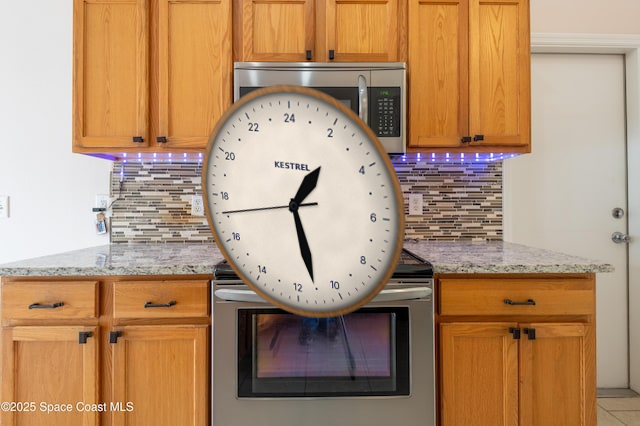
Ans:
2,27,43
